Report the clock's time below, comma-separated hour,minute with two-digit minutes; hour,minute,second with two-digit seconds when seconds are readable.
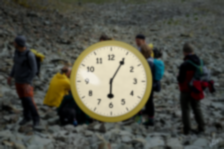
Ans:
6,05
